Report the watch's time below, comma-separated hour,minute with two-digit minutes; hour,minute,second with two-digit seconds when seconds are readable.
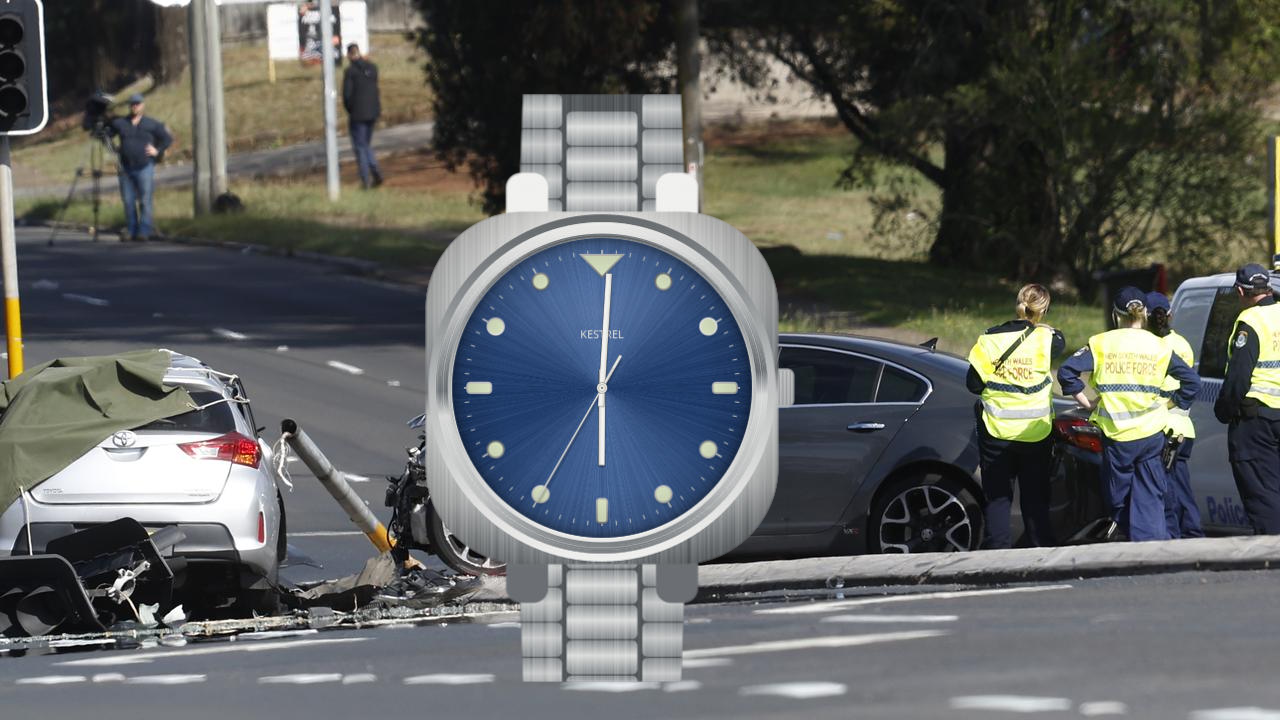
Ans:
6,00,35
